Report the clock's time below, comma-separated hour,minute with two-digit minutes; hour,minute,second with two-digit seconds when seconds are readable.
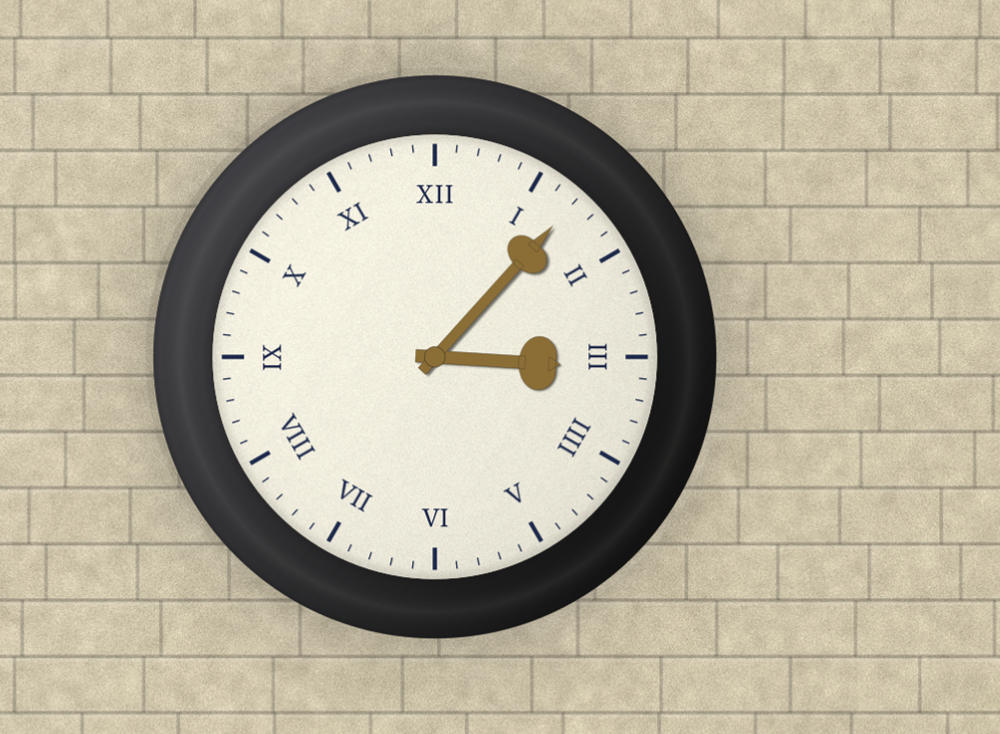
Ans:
3,07
